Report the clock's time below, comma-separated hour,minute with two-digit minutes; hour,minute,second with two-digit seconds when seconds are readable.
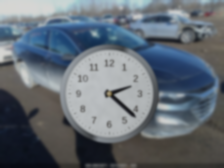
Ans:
2,22
